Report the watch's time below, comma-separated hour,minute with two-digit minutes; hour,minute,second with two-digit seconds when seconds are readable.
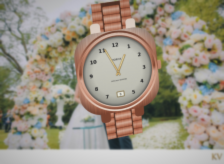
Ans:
12,56
